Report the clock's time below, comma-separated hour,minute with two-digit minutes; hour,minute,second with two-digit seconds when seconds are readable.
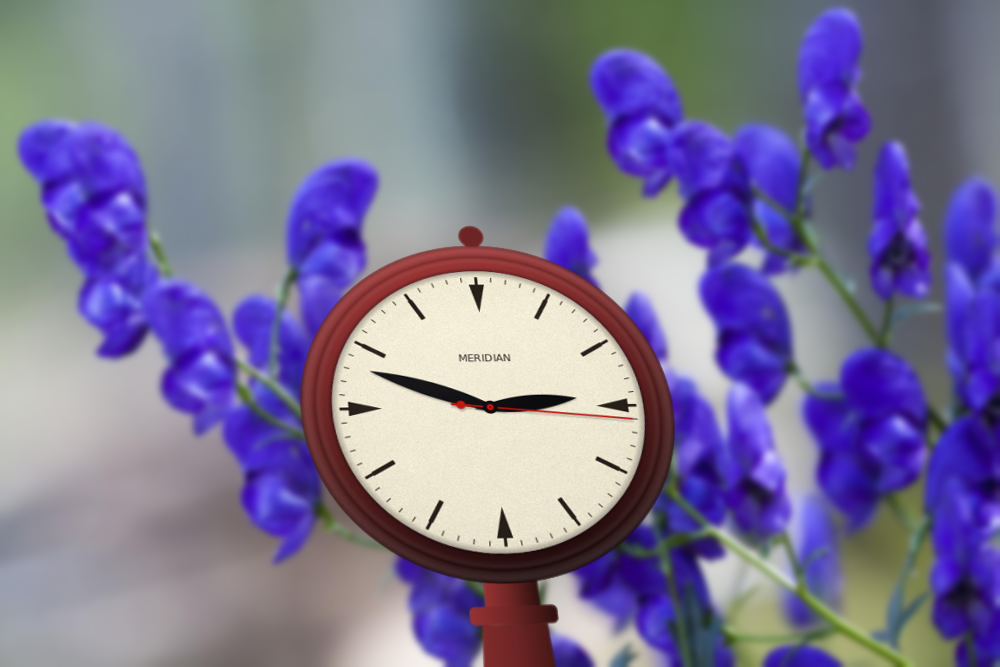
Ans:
2,48,16
